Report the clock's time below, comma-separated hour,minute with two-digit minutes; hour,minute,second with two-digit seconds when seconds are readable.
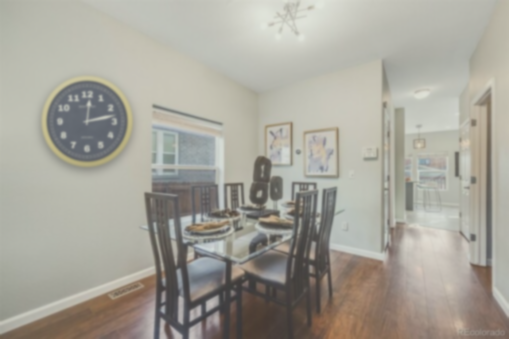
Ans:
12,13
